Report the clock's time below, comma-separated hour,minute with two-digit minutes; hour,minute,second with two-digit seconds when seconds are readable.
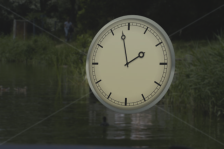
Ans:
1,58
